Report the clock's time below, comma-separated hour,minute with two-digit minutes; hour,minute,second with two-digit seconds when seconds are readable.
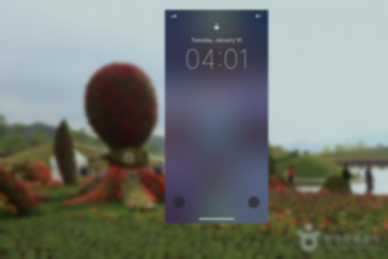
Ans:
4,01
